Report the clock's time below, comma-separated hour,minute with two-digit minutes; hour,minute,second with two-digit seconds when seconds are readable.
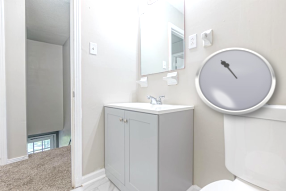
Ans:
10,54
